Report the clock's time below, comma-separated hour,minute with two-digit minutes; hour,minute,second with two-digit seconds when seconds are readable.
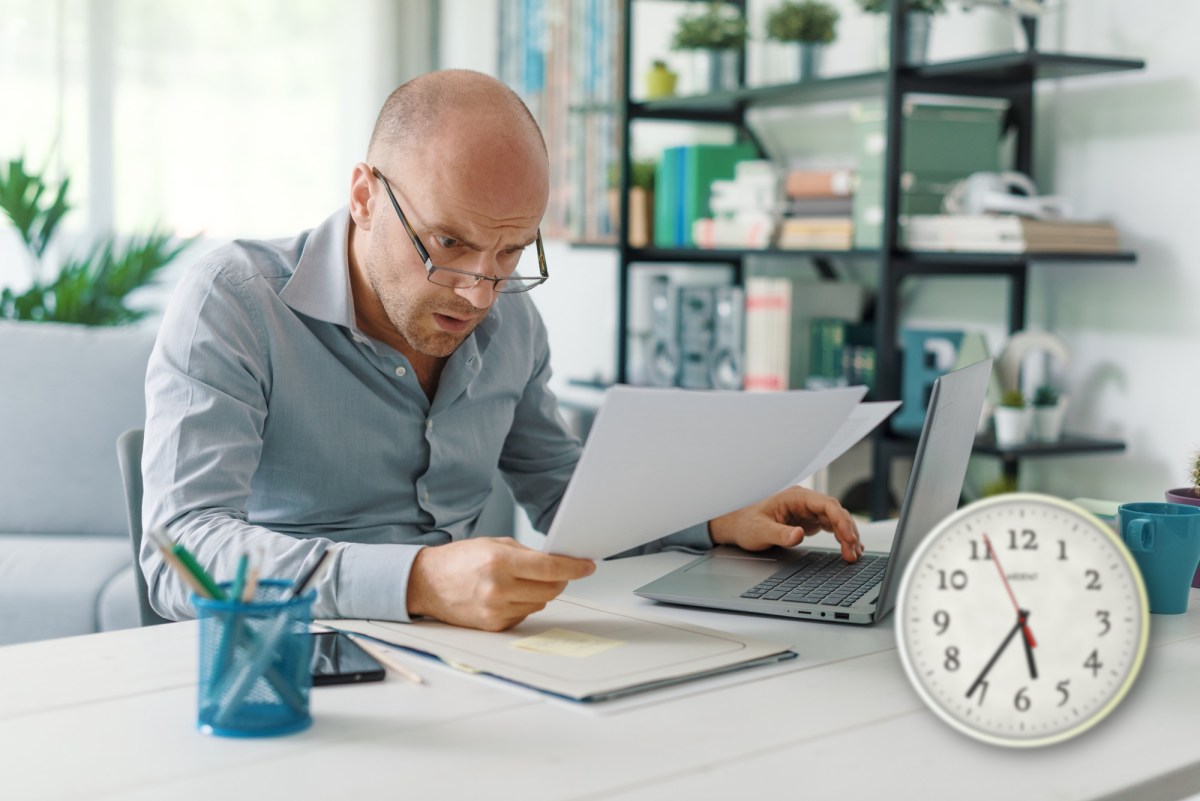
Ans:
5,35,56
